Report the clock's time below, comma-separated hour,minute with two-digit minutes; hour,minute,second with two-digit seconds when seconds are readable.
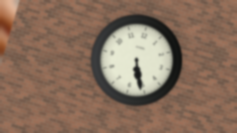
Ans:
5,26
